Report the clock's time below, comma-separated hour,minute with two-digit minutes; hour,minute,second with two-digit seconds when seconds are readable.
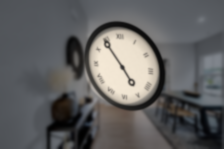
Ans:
4,54
